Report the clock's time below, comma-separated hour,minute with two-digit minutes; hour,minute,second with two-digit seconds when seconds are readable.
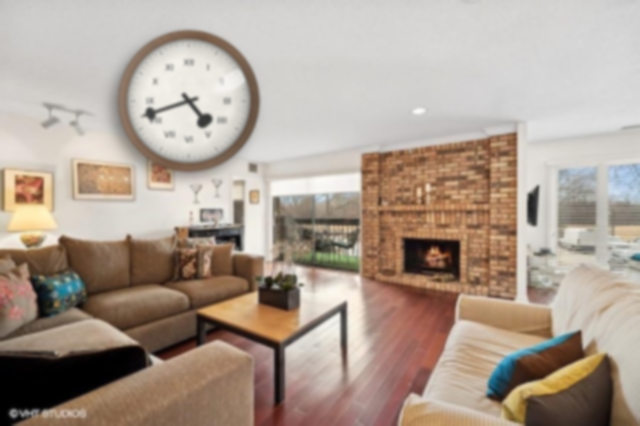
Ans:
4,42
